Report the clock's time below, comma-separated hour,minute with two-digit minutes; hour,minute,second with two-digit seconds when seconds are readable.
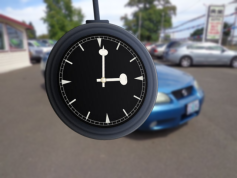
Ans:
3,01
